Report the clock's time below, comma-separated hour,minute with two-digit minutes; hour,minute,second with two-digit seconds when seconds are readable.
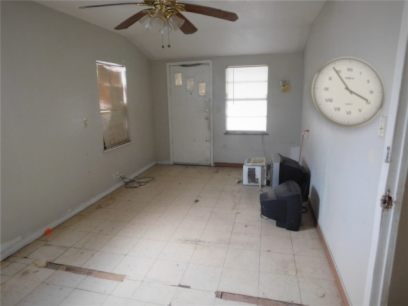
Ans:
3,54
